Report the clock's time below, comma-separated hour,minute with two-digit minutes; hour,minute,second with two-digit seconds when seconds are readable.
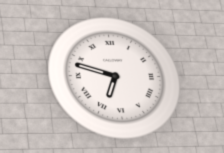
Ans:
6,48
